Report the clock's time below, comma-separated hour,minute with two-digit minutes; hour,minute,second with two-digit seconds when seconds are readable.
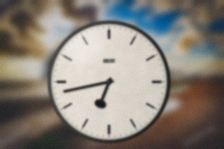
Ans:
6,43
